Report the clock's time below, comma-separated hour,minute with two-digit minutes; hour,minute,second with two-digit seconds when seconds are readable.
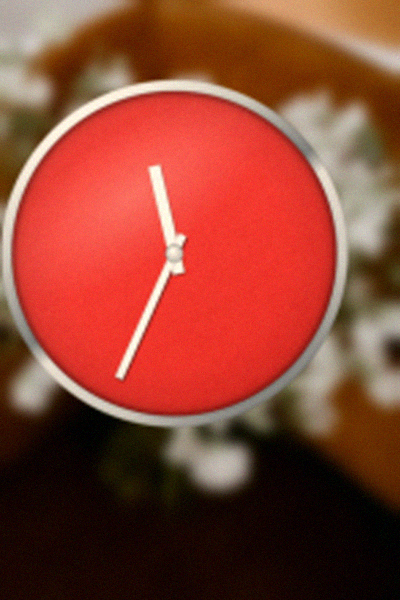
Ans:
11,34
